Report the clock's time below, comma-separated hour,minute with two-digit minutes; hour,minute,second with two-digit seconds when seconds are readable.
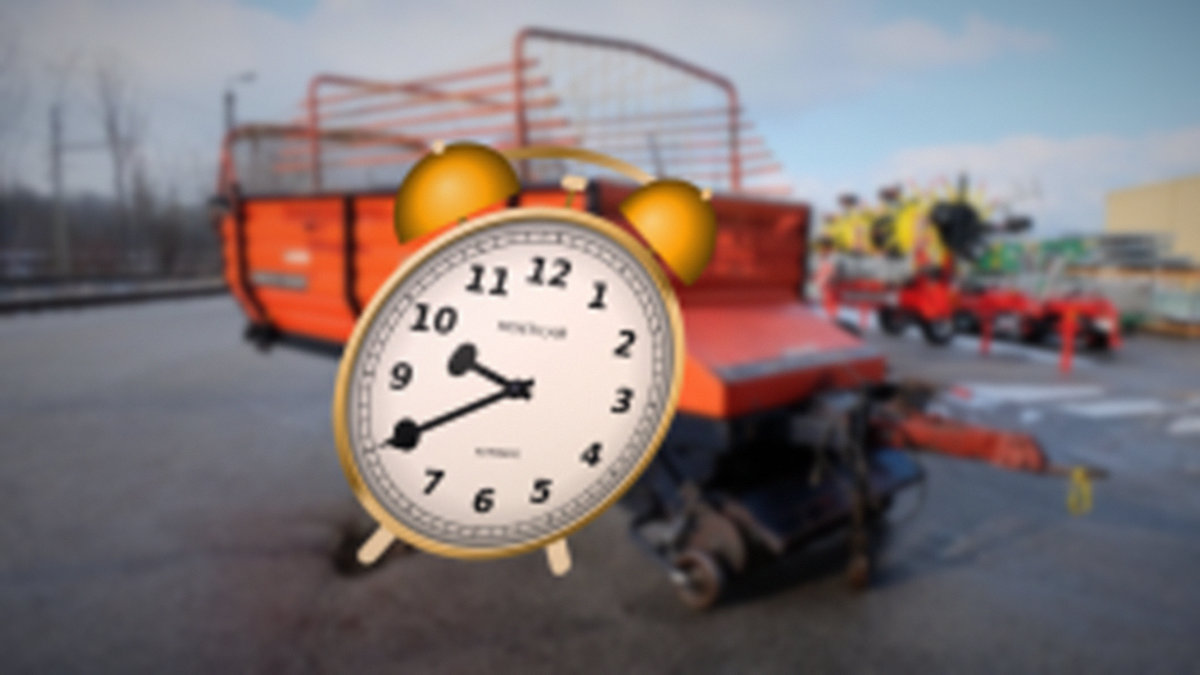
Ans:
9,40
